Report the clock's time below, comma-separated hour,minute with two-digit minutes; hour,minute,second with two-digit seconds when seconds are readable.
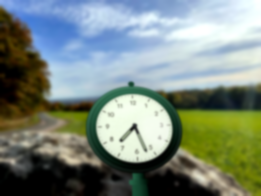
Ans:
7,27
